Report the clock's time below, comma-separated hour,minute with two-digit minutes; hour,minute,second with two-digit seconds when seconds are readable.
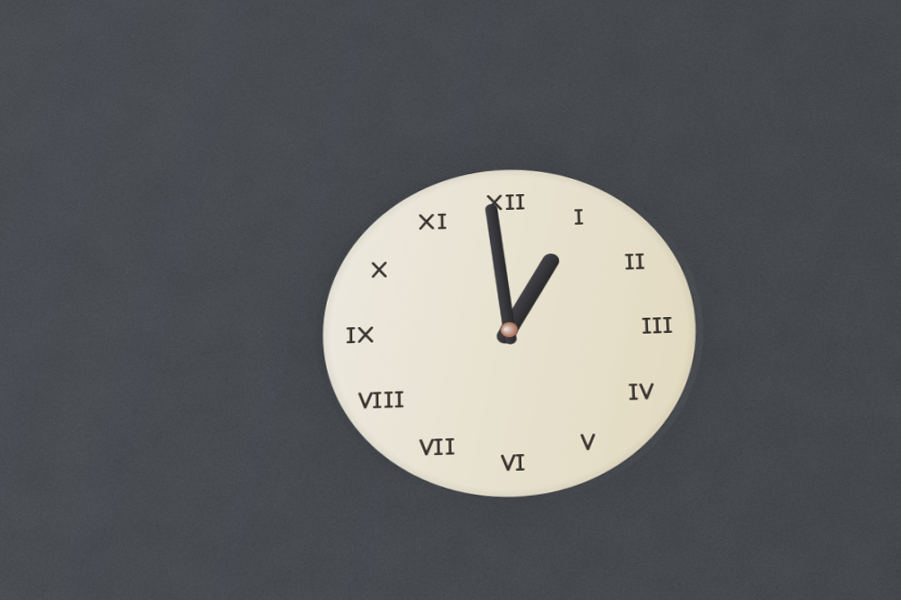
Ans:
12,59
